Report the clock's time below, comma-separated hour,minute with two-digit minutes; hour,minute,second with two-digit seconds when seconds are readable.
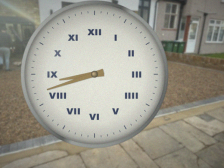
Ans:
8,42
